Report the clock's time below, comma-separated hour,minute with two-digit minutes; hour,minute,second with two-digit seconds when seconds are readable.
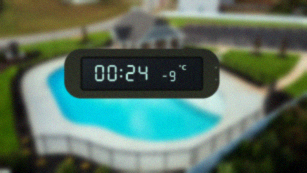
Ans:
0,24
